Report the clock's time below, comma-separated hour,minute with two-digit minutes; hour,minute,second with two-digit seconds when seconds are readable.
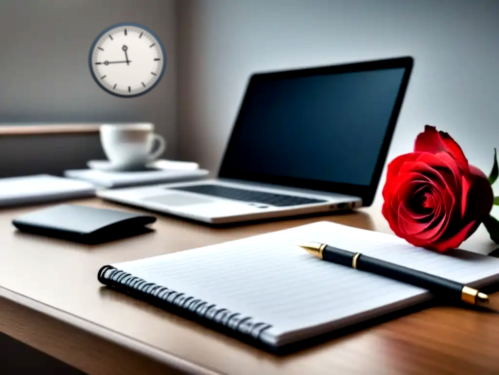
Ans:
11,45
